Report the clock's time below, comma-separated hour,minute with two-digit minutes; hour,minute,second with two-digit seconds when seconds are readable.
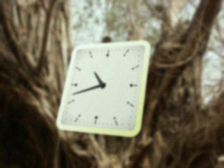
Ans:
10,42
